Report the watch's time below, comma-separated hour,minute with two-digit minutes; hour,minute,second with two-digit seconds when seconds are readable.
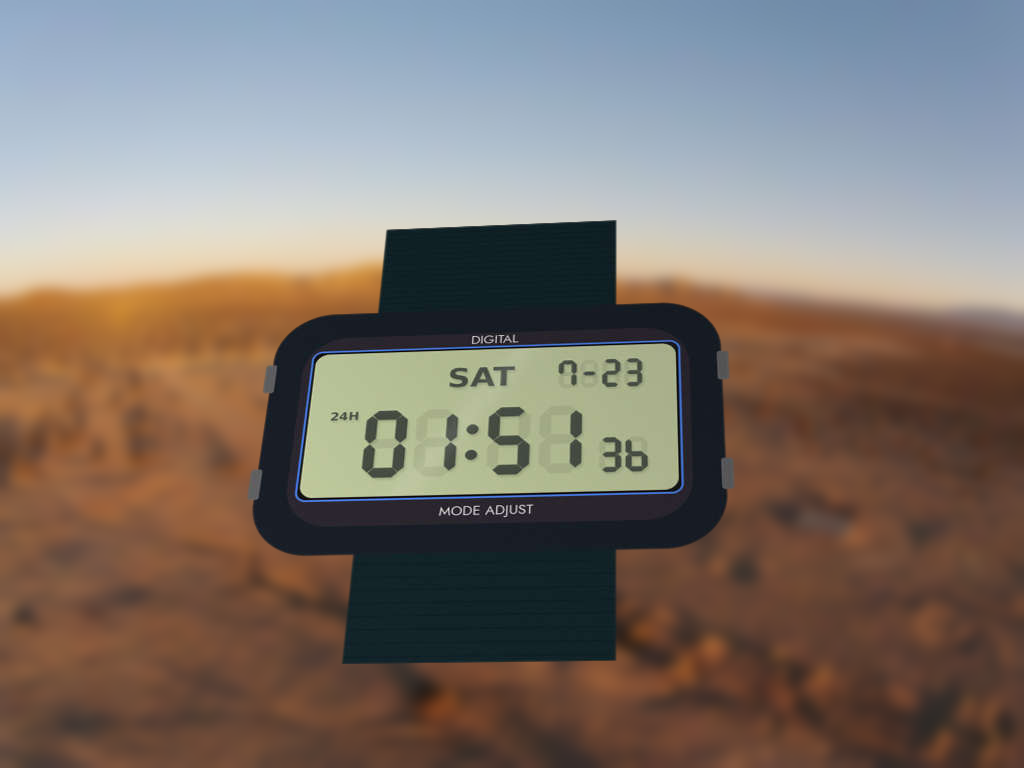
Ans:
1,51,36
